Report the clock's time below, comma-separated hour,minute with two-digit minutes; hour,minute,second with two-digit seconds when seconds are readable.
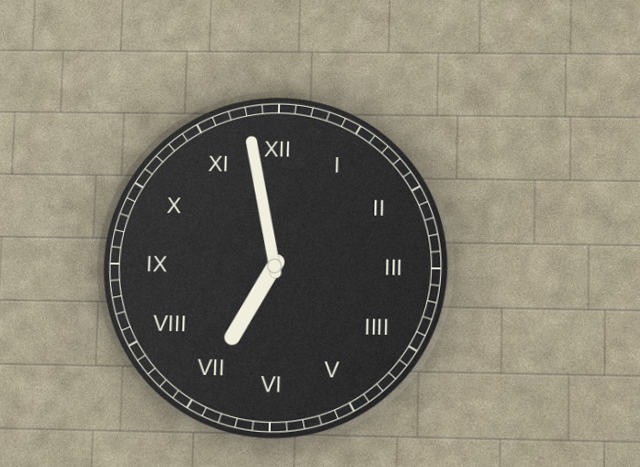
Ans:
6,58
